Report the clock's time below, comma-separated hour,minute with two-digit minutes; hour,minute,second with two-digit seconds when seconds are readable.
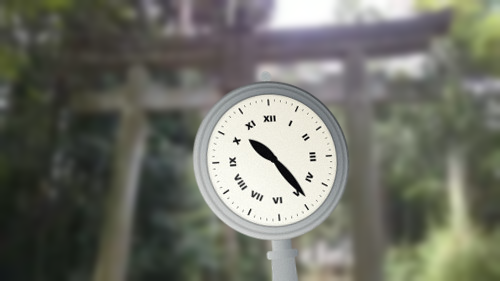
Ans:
10,24
